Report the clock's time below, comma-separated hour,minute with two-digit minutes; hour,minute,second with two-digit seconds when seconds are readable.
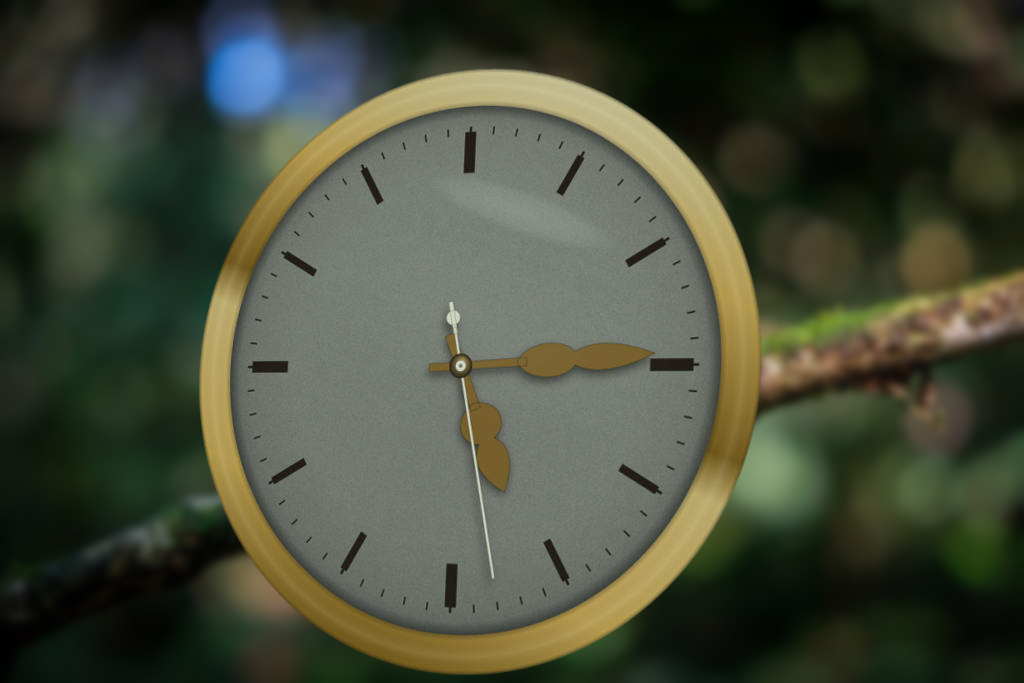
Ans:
5,14,28
